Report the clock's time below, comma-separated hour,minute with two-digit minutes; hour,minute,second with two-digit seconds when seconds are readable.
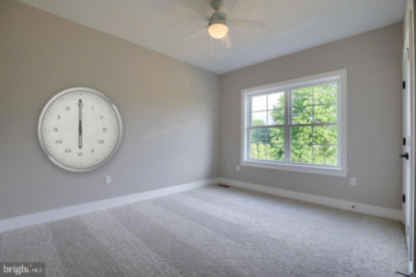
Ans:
6,00
